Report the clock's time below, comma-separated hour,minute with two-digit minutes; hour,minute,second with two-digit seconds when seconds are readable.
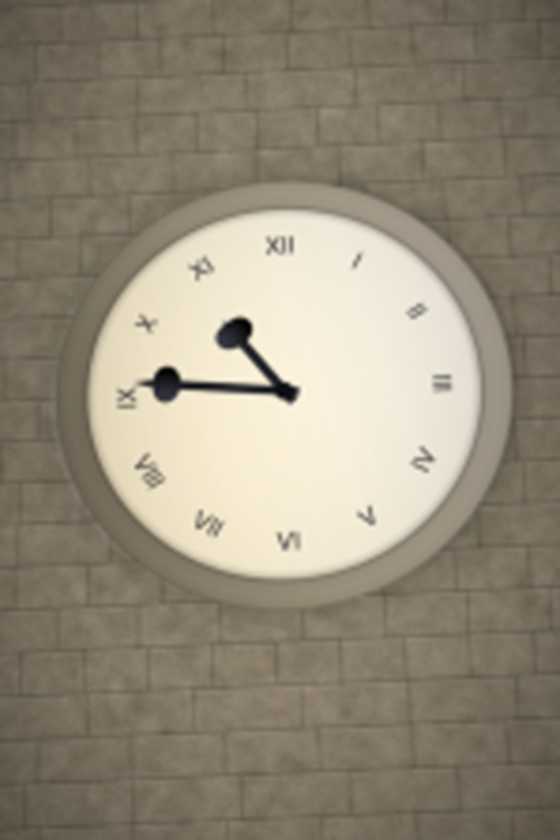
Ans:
10,46
